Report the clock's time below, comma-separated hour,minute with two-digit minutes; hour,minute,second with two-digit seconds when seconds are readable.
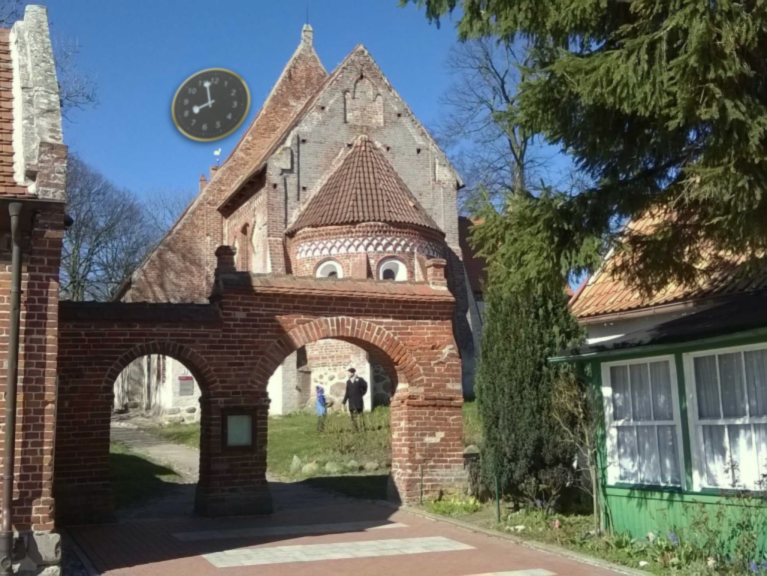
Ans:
7,57
